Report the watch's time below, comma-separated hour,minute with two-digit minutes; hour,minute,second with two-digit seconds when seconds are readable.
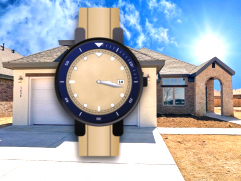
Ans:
3,17
